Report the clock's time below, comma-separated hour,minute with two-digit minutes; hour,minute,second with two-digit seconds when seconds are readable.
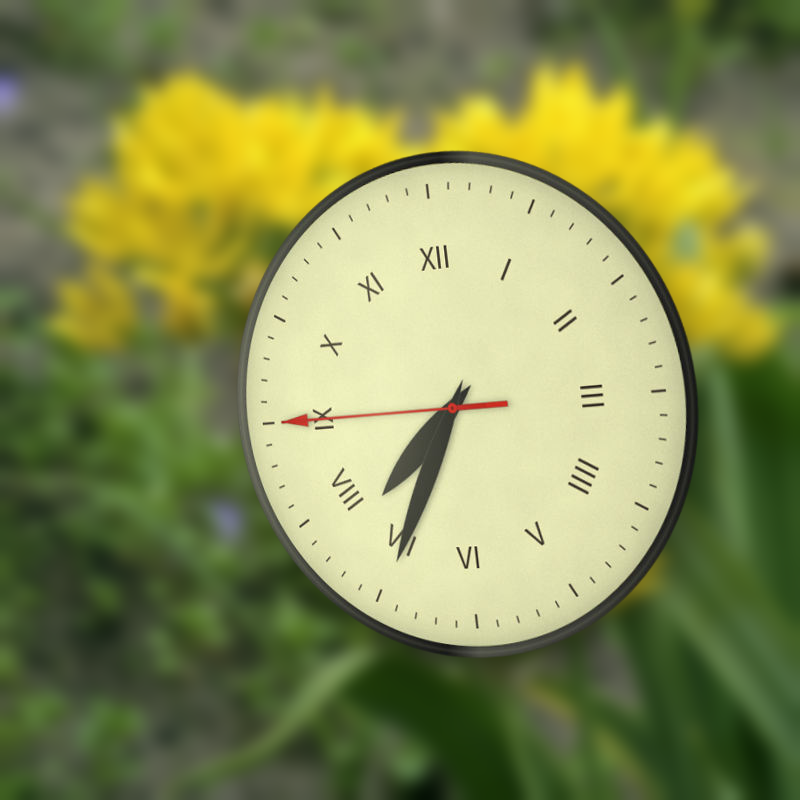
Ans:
7,34,45
